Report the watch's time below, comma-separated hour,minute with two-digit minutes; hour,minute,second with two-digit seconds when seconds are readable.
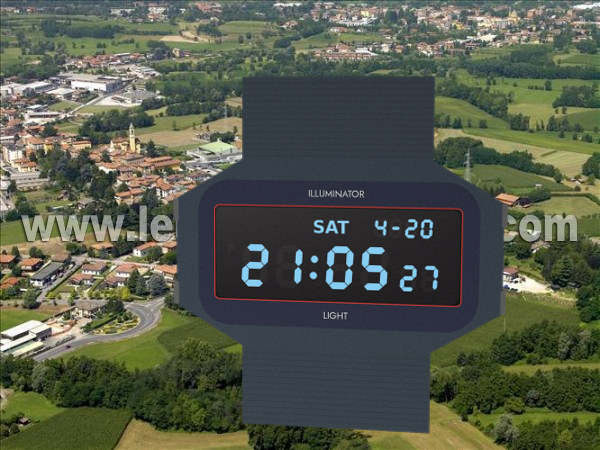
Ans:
21,05,27
